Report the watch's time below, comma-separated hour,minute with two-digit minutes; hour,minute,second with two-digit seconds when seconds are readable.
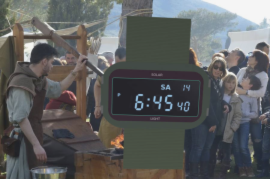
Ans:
6,45,40
